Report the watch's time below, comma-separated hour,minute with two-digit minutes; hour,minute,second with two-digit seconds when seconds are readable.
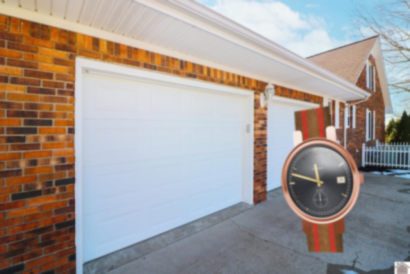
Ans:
11,48
